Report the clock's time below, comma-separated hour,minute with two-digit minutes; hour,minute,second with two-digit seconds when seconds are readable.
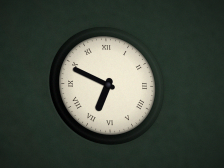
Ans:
6,49
